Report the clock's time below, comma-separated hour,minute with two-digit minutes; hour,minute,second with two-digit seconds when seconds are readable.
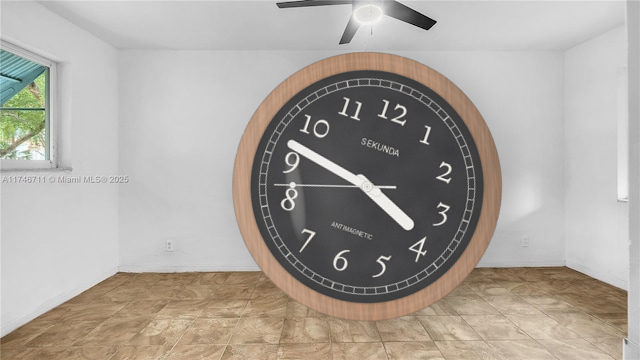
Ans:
3,46,42
